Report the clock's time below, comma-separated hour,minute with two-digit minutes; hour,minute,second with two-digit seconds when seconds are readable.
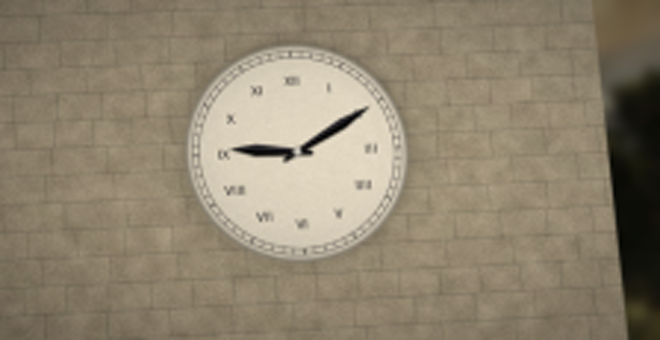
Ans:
9,10
